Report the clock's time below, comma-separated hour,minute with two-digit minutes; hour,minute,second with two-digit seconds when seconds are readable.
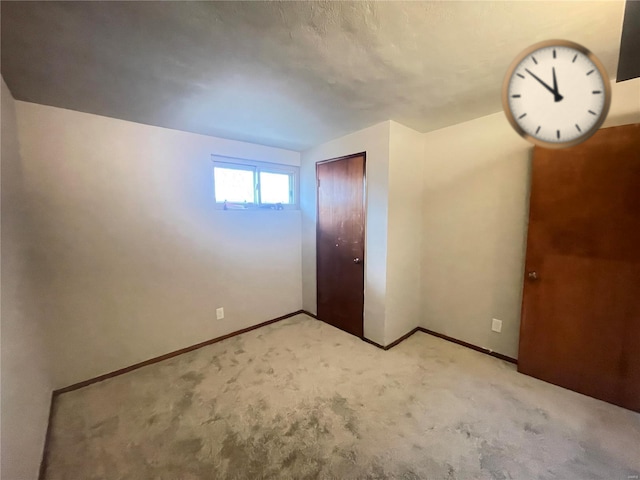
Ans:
11,52
